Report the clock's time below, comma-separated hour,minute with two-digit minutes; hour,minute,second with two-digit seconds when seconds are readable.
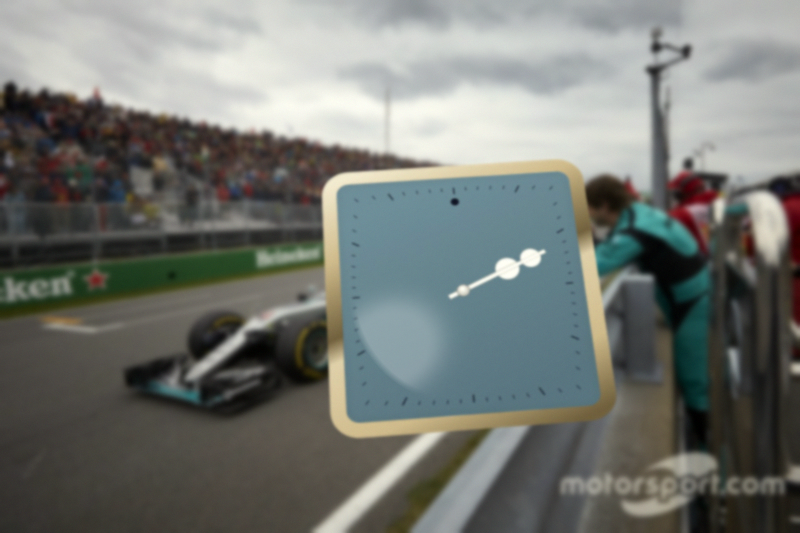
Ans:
2,11
